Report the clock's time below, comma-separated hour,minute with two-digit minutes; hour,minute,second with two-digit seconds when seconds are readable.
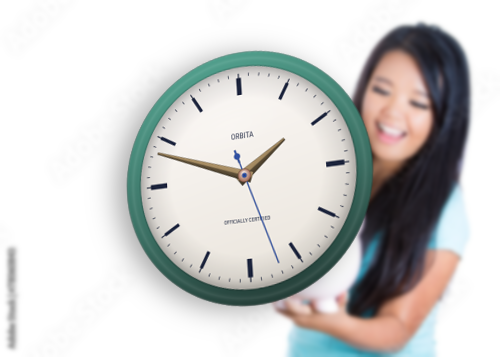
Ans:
1,48,27
